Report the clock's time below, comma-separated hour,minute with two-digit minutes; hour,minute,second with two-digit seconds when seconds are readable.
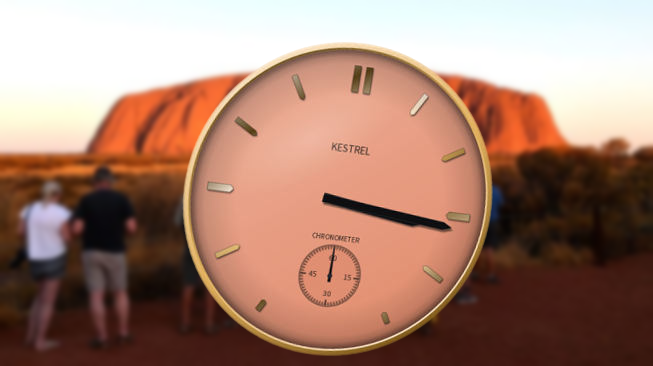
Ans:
3,16
